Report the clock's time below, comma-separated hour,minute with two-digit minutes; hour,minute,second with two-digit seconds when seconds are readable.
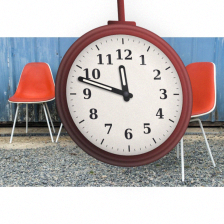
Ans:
11,48
